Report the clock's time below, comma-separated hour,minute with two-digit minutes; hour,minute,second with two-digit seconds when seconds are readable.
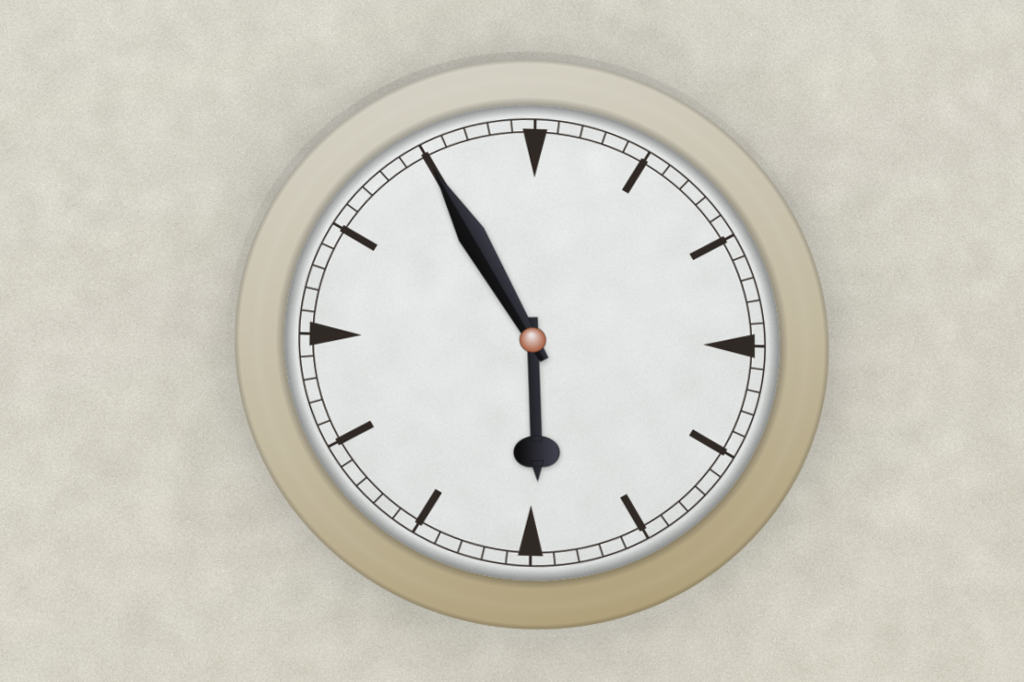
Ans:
5,55
